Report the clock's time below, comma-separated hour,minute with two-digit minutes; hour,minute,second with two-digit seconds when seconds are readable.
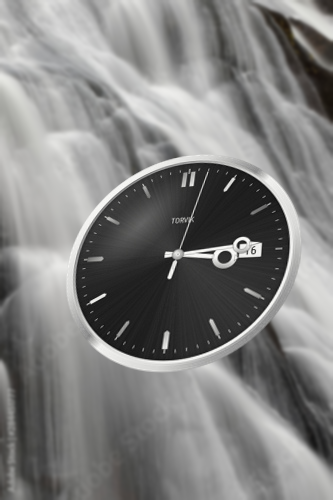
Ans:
3,14,02
